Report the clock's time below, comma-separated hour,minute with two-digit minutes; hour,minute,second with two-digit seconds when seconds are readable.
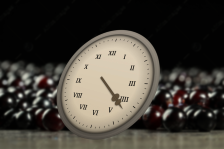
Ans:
4,22
